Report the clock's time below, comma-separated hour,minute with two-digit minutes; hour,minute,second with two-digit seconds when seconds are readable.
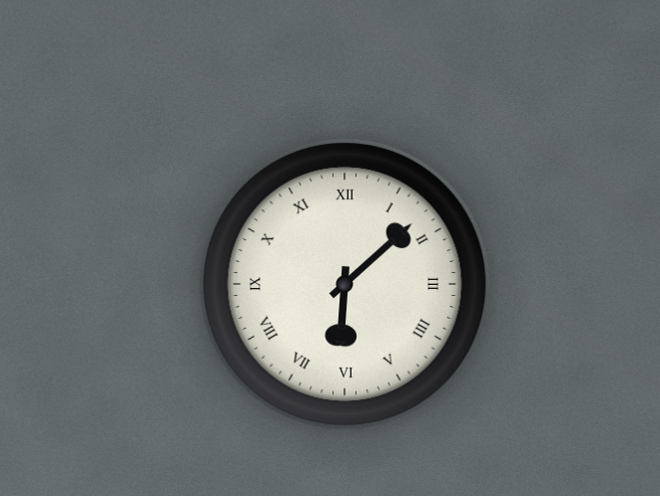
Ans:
6,08
